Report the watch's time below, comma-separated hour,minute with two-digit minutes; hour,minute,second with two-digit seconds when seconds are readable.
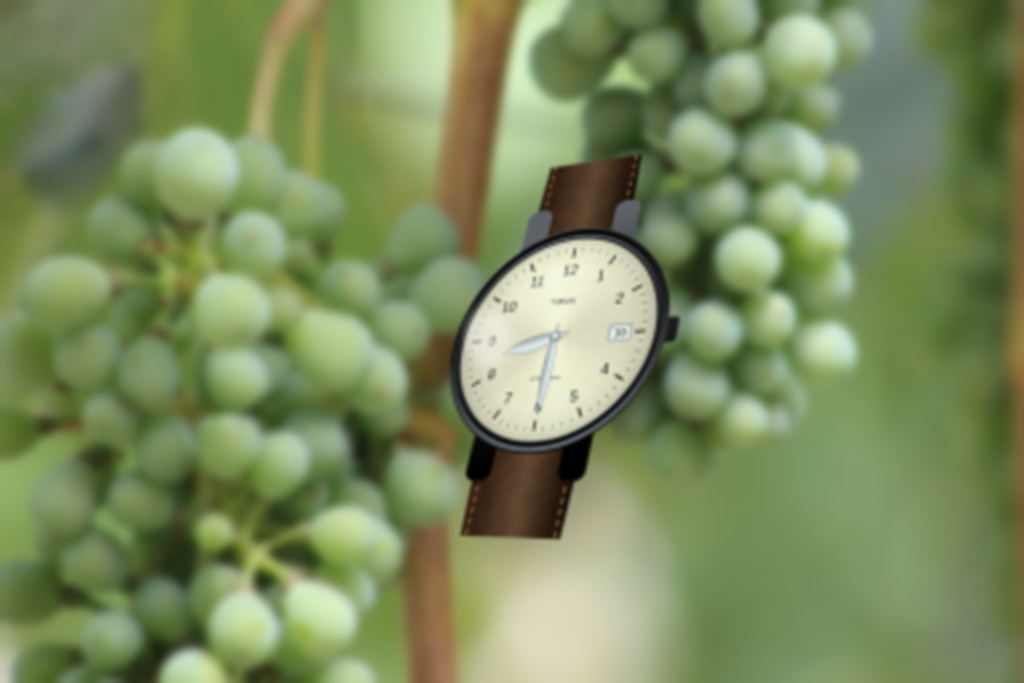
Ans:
8,30
